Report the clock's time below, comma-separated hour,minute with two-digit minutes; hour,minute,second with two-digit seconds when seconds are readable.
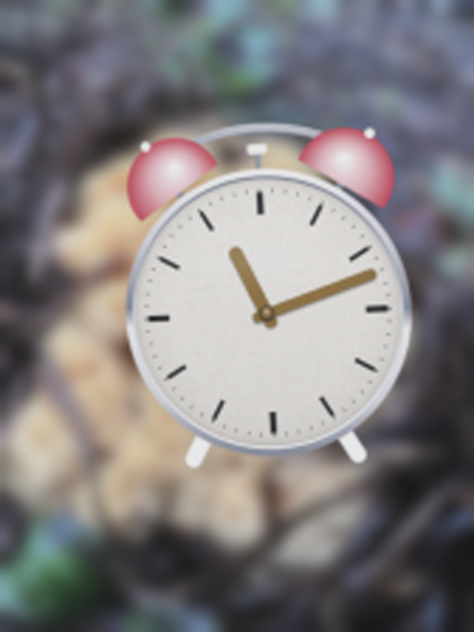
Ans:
11,12
